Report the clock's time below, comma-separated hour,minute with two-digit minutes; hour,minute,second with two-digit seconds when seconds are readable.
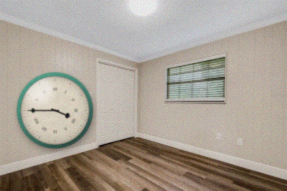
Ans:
3,45
